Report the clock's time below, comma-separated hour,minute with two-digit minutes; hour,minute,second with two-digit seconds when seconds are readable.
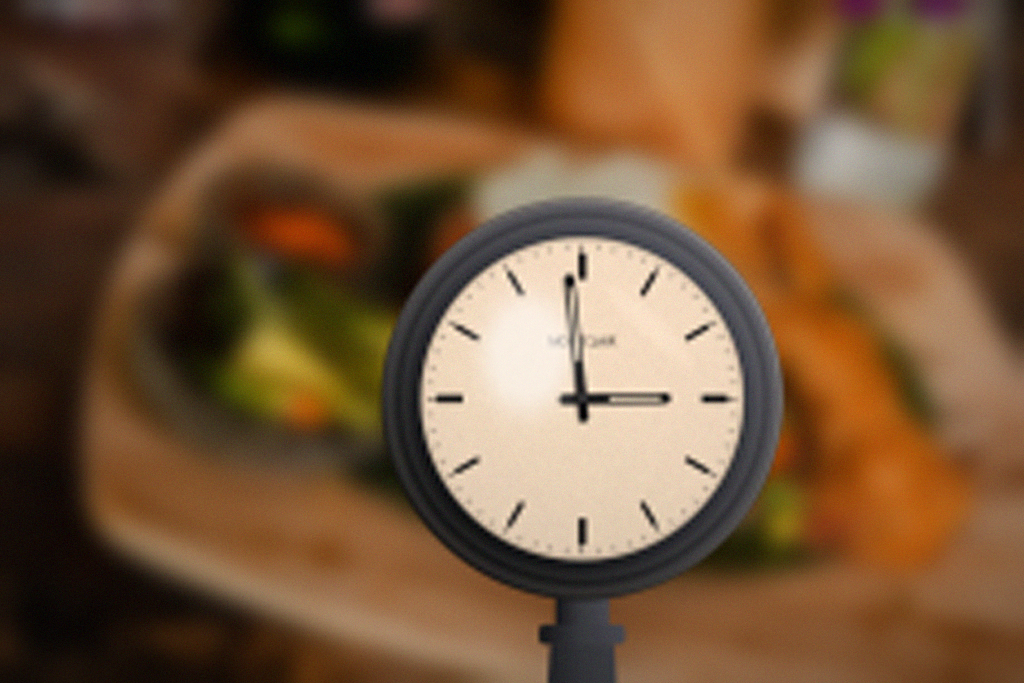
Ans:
2,59
